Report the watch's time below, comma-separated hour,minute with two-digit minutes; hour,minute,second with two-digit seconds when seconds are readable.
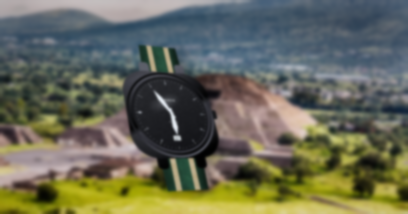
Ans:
5,55
